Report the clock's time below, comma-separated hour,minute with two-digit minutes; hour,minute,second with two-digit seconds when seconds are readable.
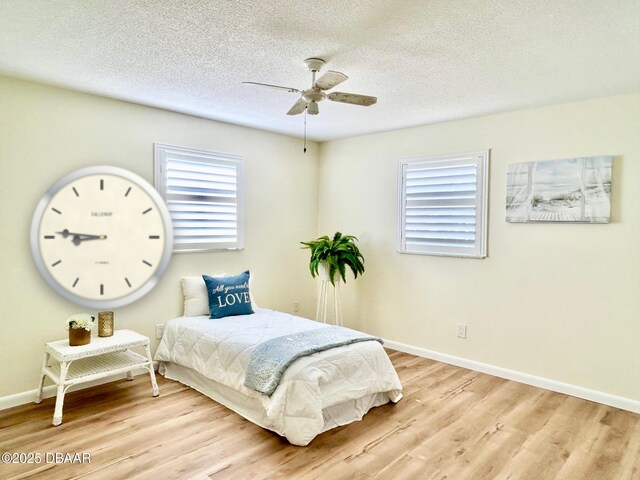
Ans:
8,46
